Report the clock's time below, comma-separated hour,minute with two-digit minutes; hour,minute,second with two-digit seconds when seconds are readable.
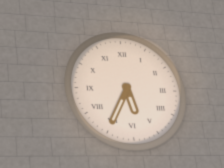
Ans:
5,35
